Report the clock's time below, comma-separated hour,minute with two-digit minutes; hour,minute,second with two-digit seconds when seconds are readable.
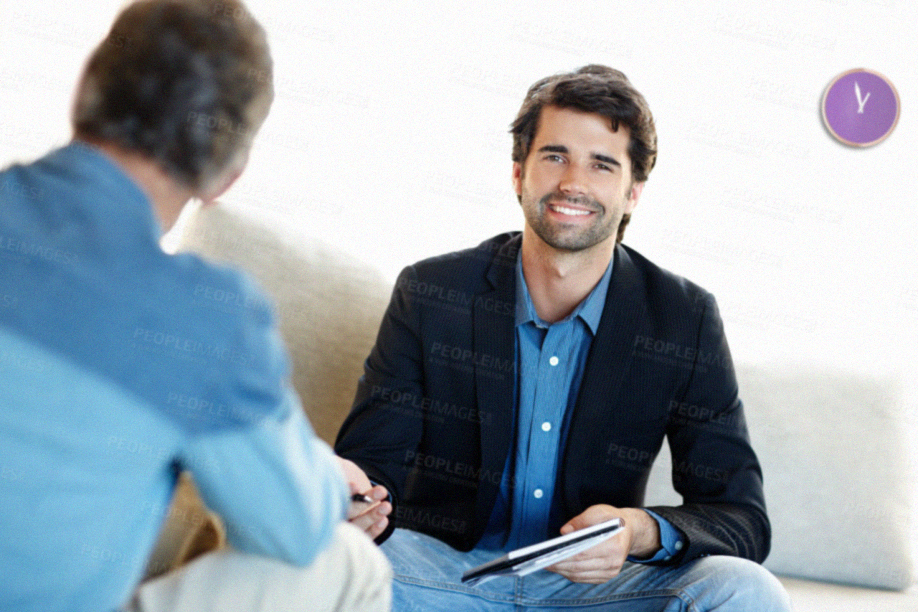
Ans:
12,58
